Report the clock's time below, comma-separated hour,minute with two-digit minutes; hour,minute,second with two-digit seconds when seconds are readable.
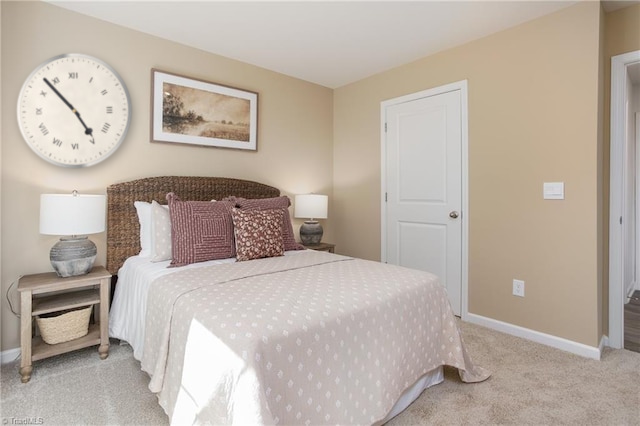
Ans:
4,53
